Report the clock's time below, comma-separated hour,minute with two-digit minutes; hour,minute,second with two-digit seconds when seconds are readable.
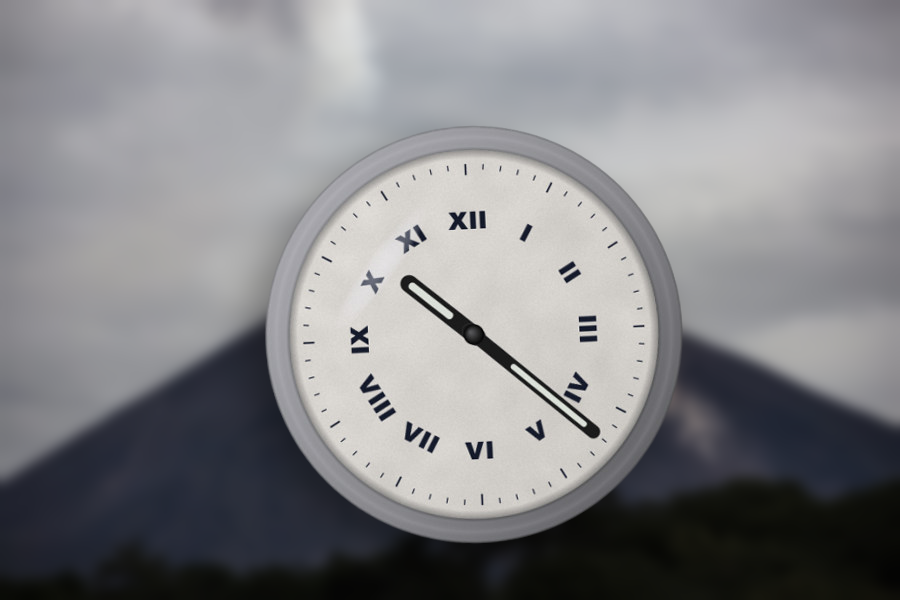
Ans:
10,22
